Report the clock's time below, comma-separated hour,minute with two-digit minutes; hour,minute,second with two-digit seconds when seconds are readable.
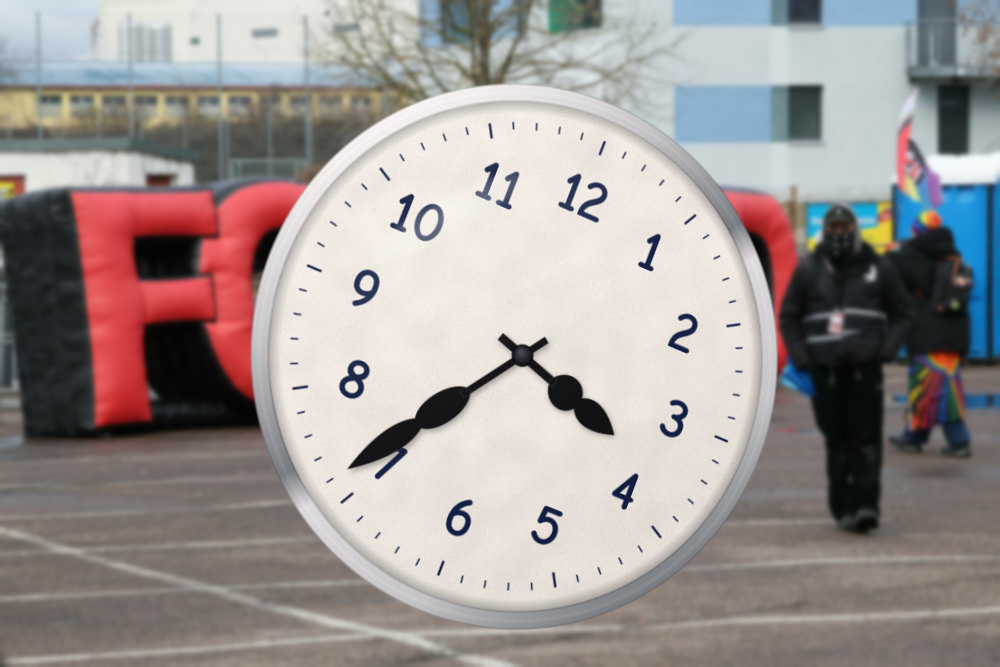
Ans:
3,36
